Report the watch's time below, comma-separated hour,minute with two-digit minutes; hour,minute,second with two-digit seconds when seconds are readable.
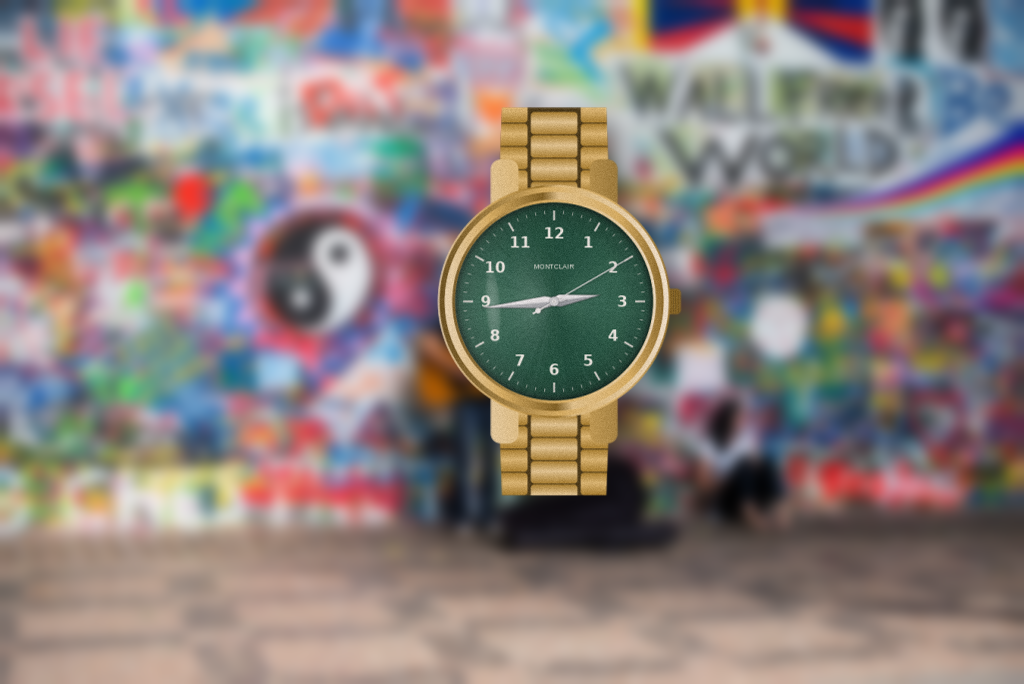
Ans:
2,44,10
